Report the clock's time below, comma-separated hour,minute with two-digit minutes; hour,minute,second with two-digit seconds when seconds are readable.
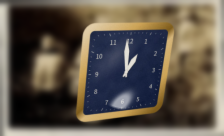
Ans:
12,59
